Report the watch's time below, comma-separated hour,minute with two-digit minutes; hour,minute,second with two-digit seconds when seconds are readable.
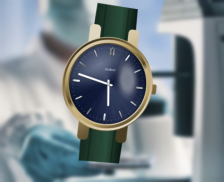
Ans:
5,47
